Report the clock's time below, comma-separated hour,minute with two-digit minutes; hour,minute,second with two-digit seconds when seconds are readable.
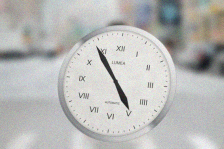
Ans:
4,54
